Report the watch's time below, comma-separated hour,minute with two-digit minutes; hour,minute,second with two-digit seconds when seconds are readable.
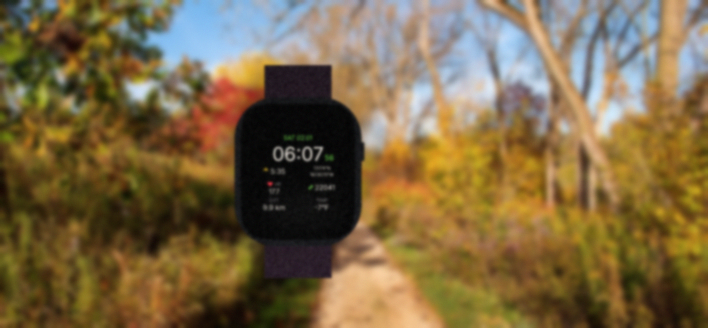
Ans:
6,07
